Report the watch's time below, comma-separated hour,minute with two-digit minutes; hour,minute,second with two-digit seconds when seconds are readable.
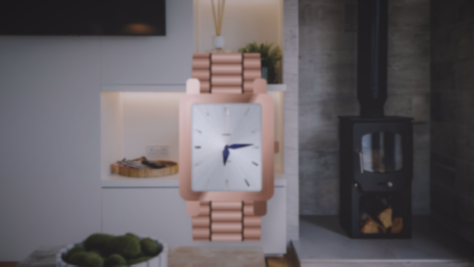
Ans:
6,14
